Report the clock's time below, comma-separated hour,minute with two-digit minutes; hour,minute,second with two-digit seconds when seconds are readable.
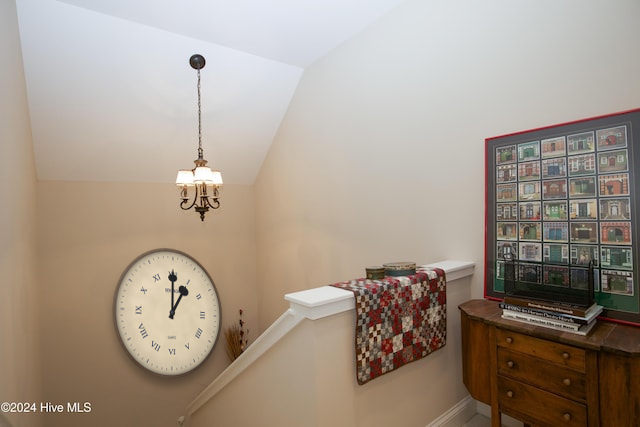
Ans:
1,00
